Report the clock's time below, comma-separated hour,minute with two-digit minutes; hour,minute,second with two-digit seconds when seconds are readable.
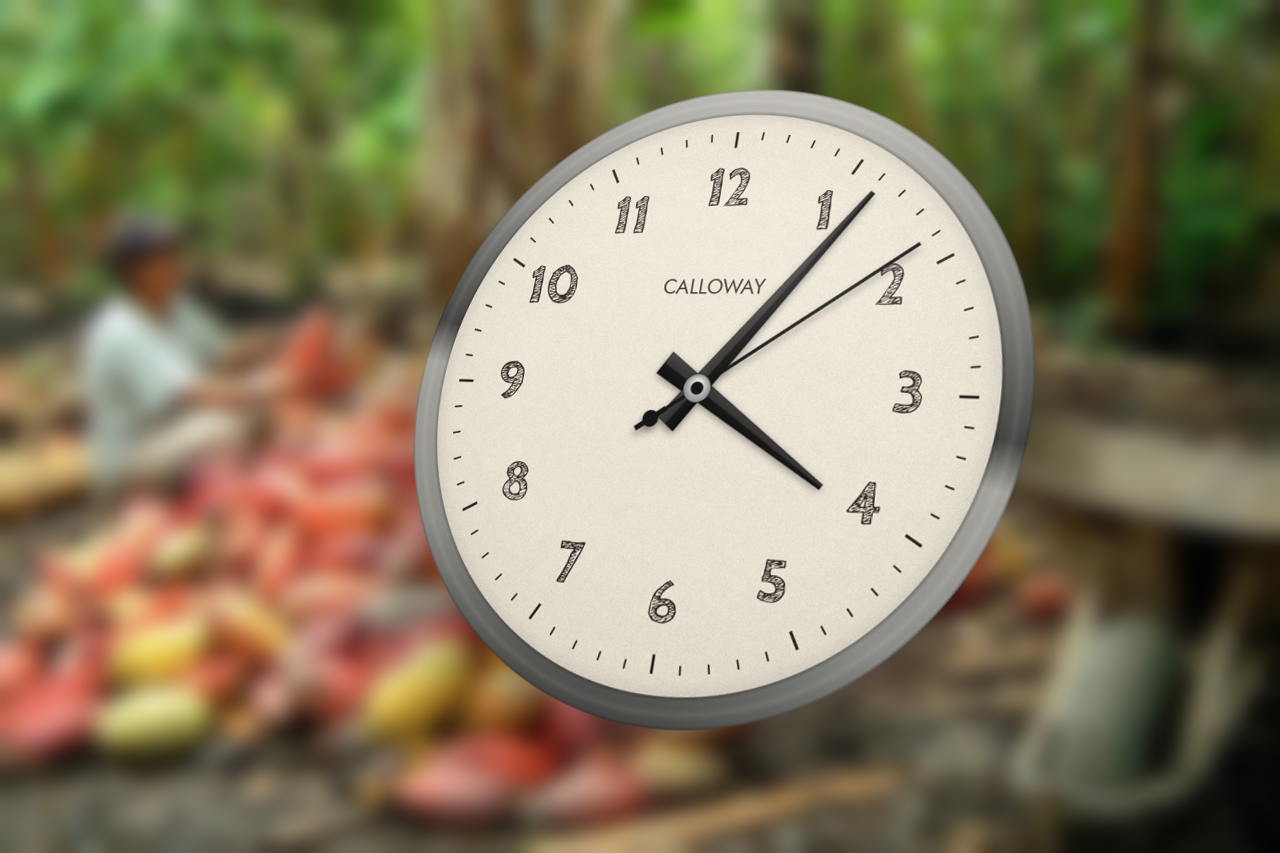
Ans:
4,06,09
